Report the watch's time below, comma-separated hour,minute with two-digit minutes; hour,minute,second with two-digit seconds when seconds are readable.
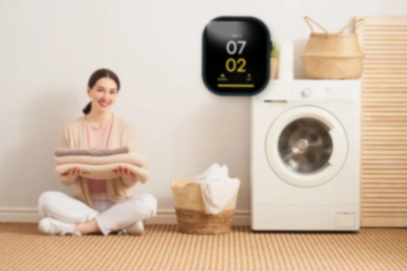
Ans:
7,02
